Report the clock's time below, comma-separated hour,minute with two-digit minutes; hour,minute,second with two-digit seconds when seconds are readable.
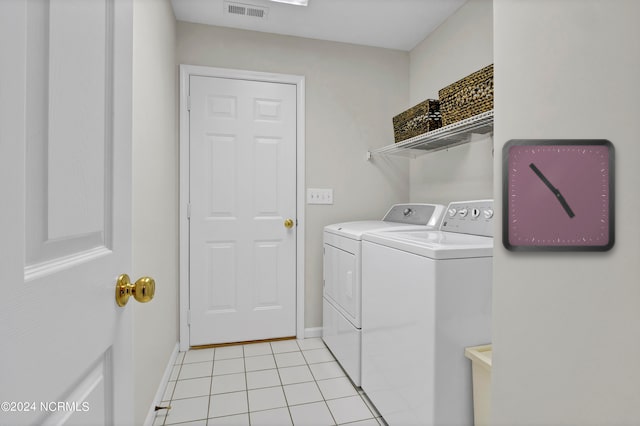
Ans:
4,53
